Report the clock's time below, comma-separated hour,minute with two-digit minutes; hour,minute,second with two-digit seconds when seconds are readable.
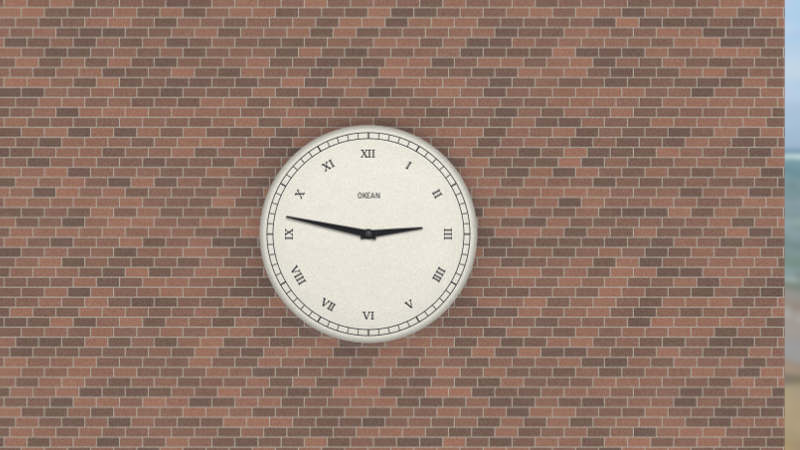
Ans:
2,47
